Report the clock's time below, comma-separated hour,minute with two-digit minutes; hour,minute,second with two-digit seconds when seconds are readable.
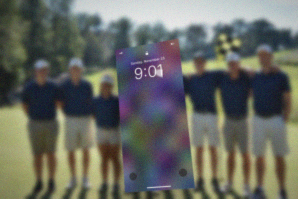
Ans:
9,01
